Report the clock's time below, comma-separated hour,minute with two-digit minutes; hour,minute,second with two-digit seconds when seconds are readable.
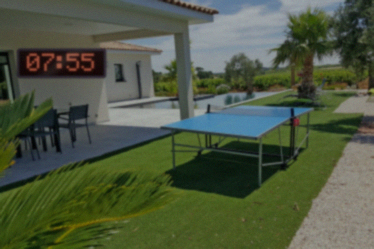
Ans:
7,55
